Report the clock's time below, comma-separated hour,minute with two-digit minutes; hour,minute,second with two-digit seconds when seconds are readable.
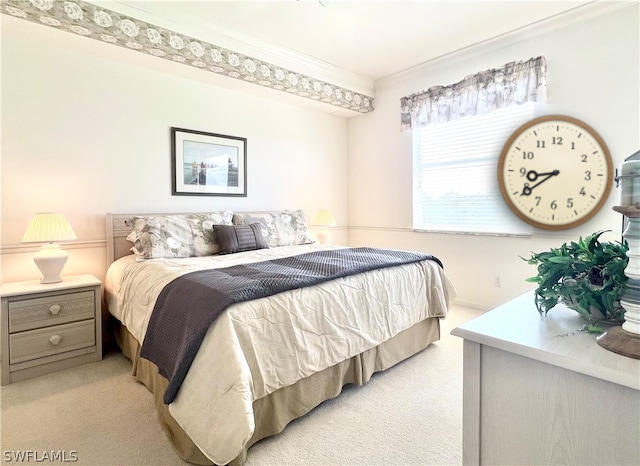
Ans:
8,39
